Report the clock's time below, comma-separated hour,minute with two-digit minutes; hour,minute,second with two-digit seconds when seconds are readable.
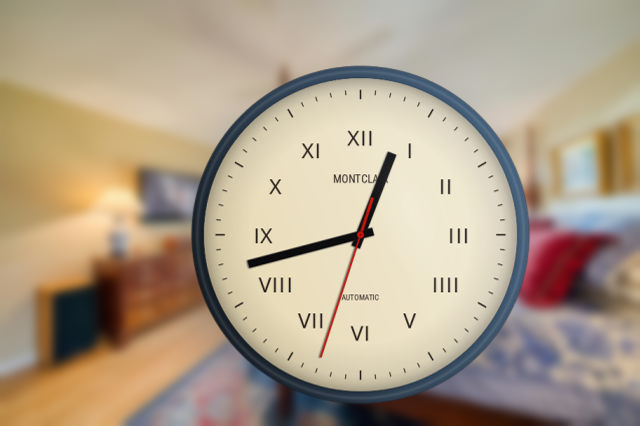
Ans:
12,42,33
